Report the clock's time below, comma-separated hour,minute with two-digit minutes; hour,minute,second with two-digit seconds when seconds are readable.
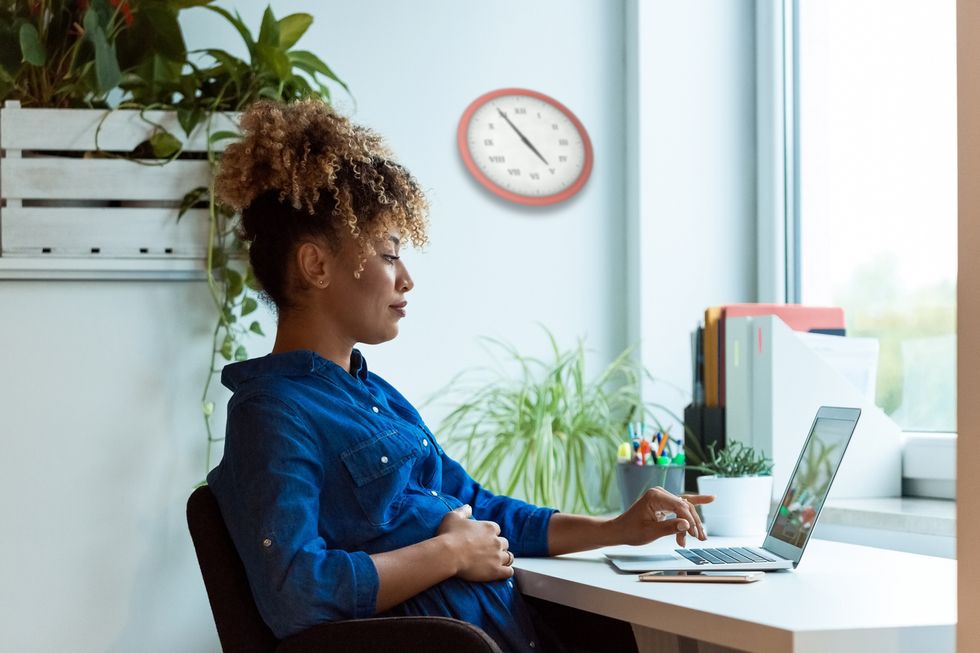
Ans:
4,55
